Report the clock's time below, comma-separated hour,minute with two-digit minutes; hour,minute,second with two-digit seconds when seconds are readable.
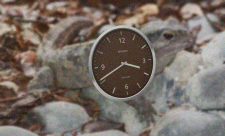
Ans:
3,41
